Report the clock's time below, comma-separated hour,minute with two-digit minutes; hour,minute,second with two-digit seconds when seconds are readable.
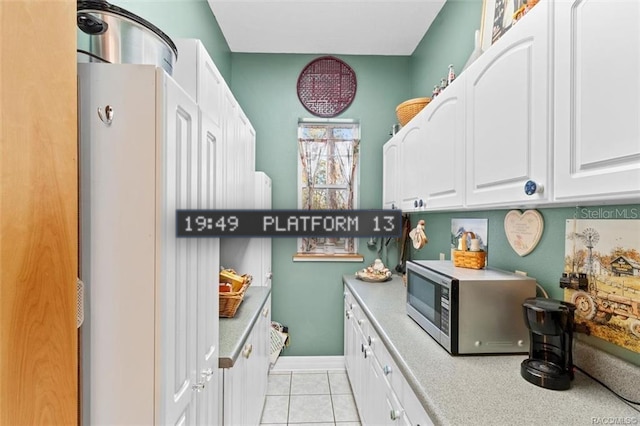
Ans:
19,49
